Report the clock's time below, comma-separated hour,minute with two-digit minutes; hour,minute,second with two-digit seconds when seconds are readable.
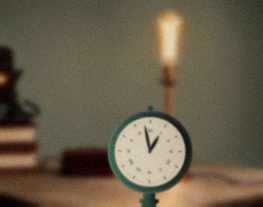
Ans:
12,58
